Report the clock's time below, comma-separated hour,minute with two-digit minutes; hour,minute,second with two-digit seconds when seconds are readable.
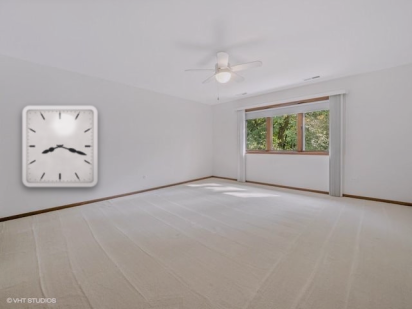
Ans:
8,18
